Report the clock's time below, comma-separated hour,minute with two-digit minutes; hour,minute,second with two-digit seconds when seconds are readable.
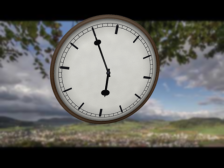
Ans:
5,55
